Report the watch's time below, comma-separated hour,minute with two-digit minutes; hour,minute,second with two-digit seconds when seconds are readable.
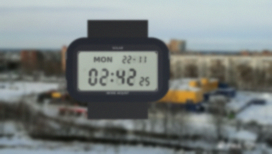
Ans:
2,42
